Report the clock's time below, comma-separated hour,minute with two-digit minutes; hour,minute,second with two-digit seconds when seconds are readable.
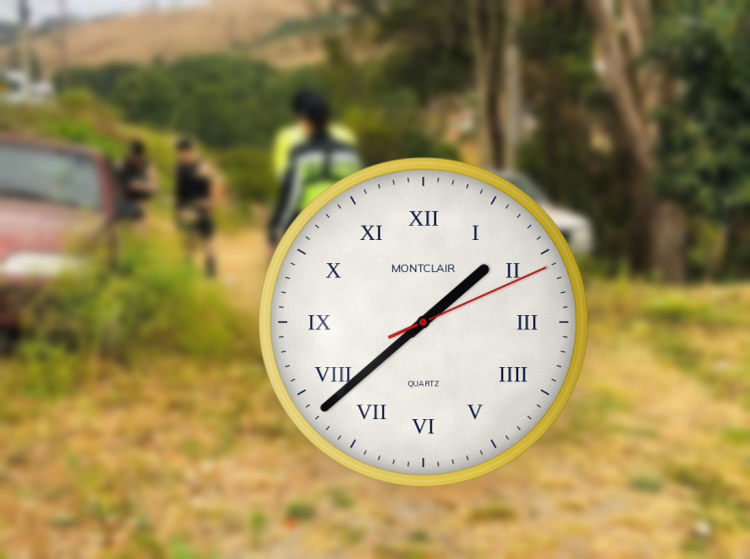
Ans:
1,38,11
